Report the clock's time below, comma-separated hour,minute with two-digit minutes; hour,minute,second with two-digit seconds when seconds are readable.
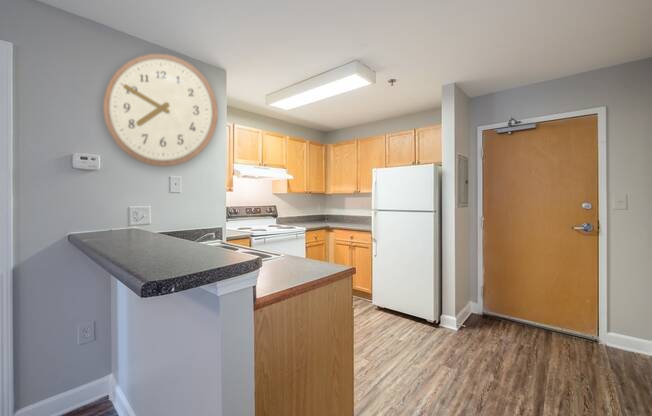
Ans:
7,50
